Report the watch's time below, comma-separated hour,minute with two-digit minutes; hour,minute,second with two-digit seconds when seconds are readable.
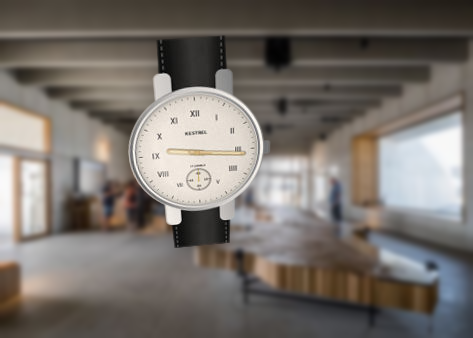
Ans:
9,16
